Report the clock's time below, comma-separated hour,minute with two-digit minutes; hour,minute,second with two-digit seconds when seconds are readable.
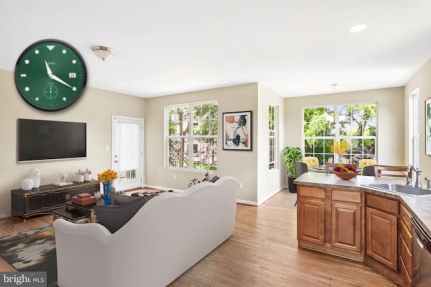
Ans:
11,20
